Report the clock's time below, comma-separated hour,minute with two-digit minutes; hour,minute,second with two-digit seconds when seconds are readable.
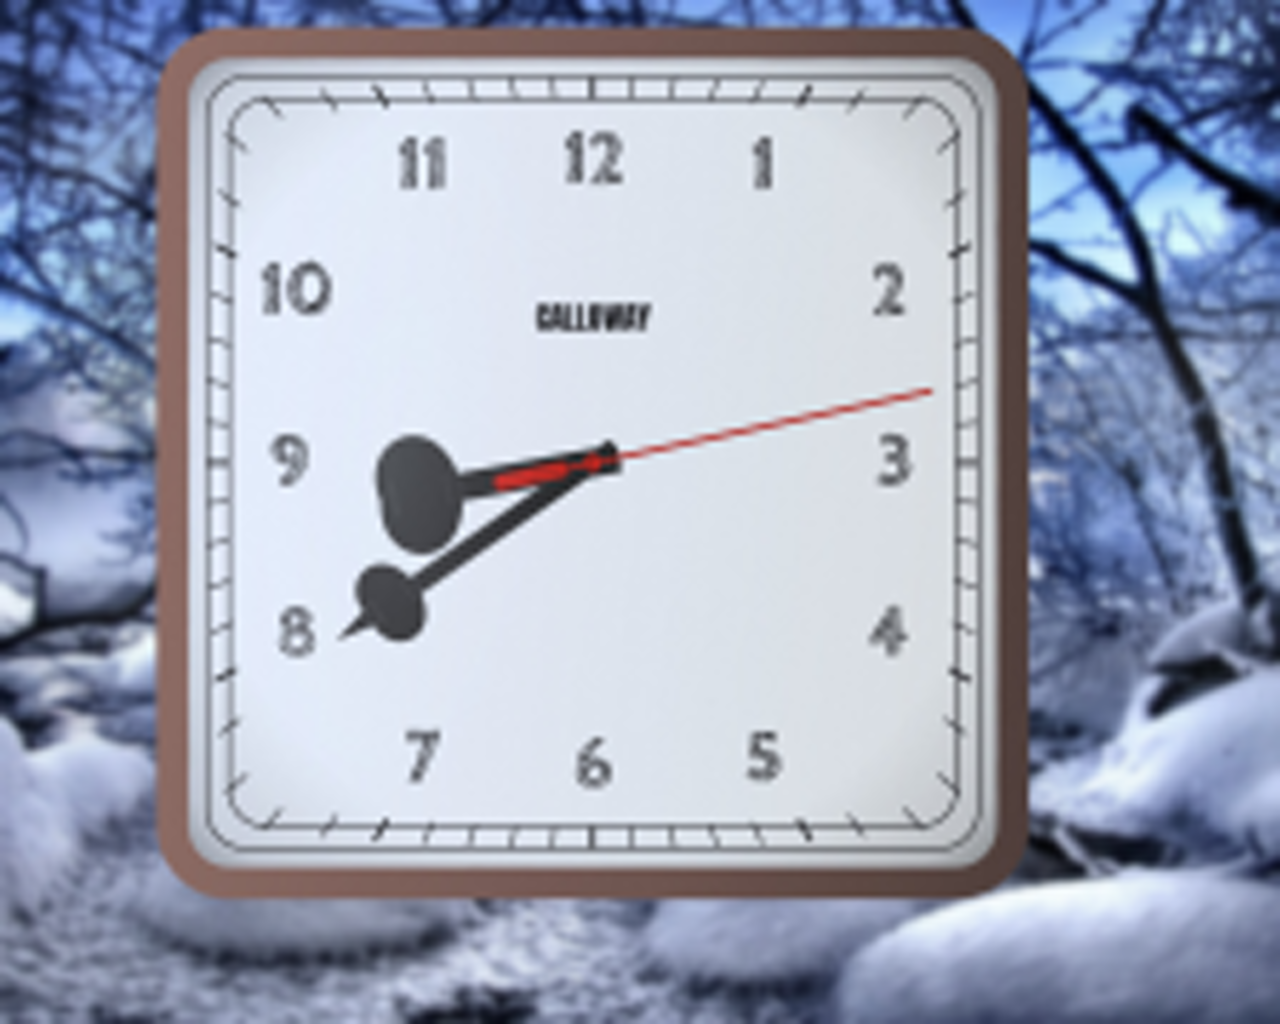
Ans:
8,39,13
